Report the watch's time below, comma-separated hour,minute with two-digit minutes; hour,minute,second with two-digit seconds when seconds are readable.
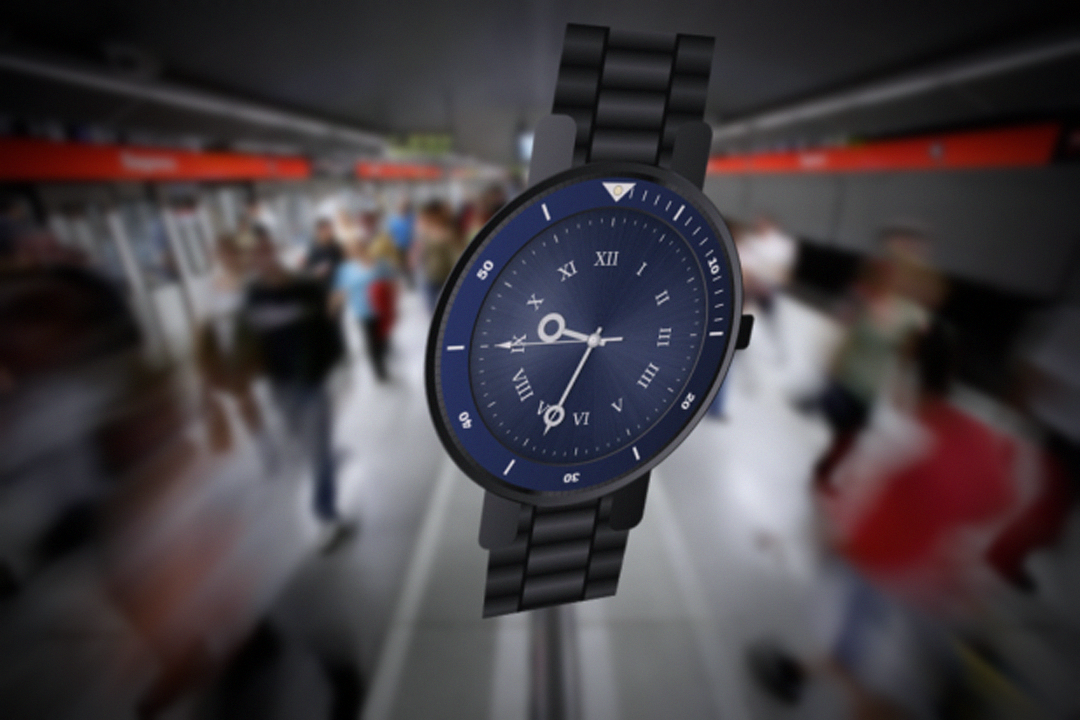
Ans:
9,33,45
